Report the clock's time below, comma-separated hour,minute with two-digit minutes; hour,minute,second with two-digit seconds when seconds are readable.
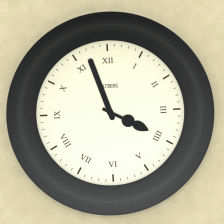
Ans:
3,57
